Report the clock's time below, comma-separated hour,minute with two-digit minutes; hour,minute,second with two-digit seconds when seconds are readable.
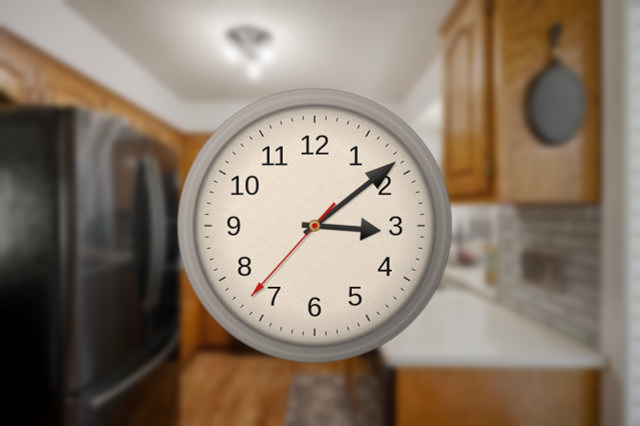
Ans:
3,08,37
